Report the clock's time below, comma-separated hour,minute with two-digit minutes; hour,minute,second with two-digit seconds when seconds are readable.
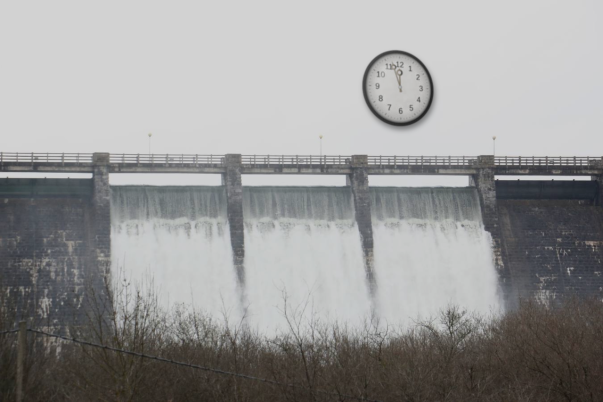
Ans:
11,57
